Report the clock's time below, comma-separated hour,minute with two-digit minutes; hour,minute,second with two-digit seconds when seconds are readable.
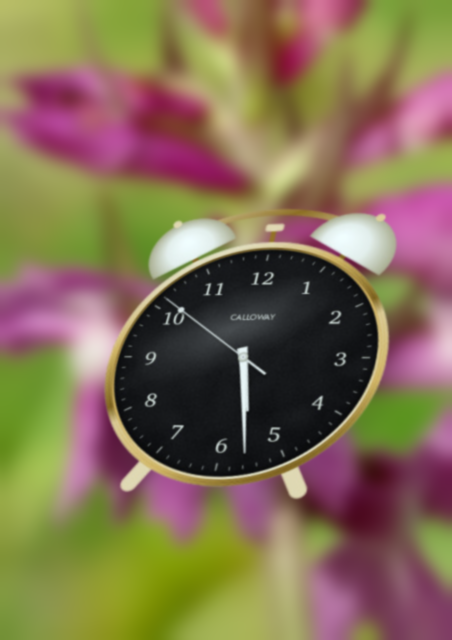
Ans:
5,27,51
